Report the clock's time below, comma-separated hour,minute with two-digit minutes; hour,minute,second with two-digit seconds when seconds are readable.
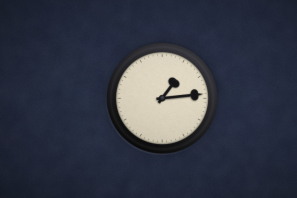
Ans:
1,14
